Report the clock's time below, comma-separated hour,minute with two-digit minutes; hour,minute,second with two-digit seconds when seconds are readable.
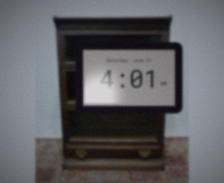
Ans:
4,01
